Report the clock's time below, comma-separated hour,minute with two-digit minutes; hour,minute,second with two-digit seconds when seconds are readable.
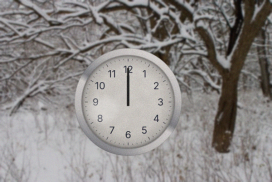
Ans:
12,00
